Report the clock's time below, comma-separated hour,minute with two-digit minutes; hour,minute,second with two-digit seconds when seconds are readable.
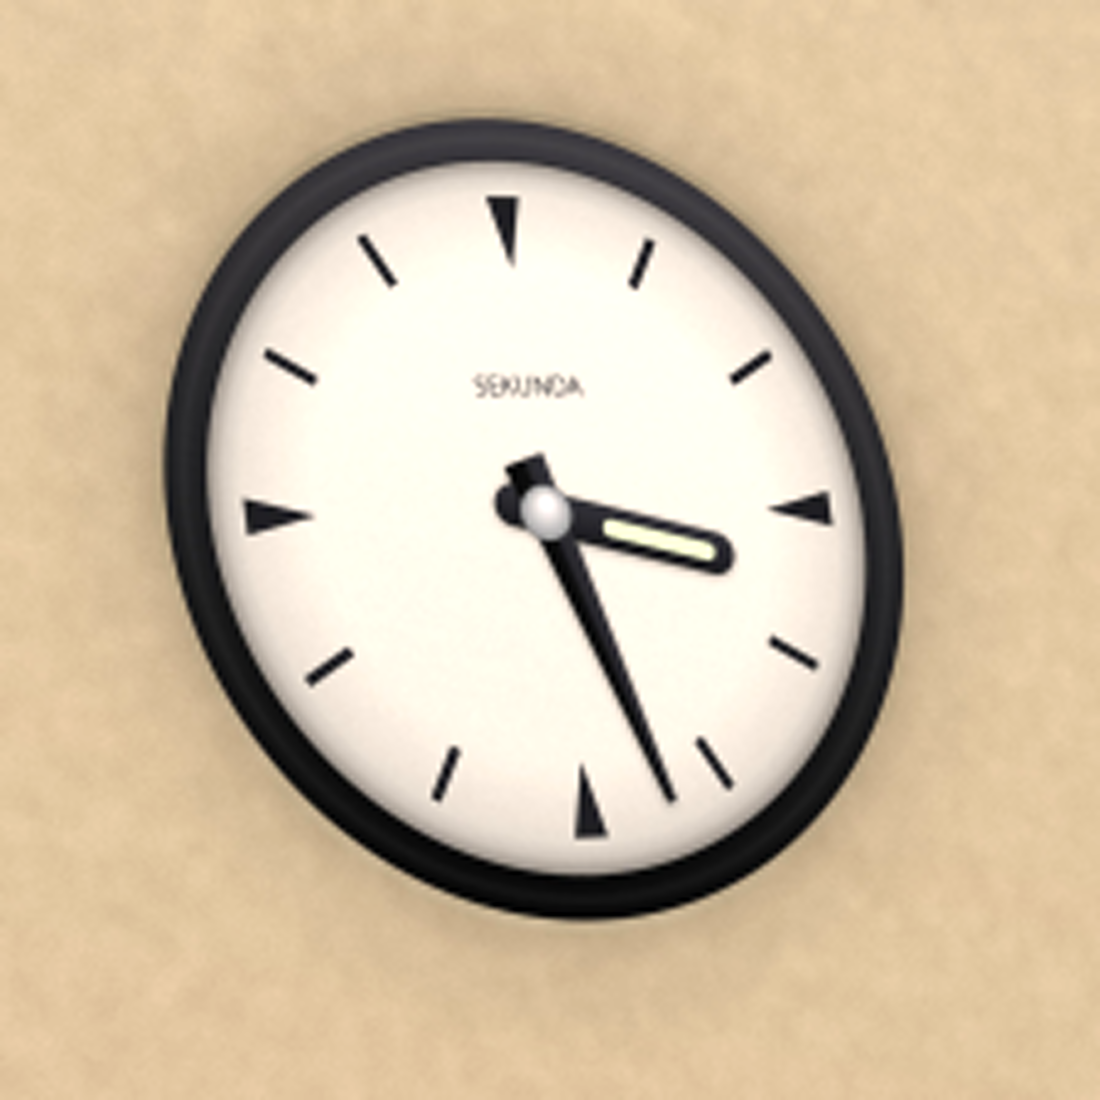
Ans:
3,27
